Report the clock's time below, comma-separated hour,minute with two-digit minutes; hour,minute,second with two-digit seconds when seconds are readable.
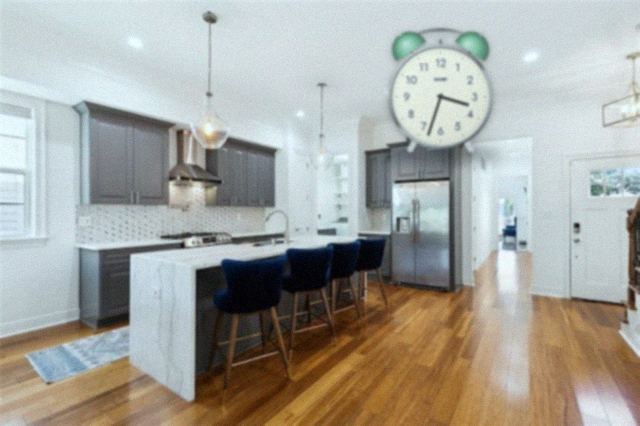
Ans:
3,33
